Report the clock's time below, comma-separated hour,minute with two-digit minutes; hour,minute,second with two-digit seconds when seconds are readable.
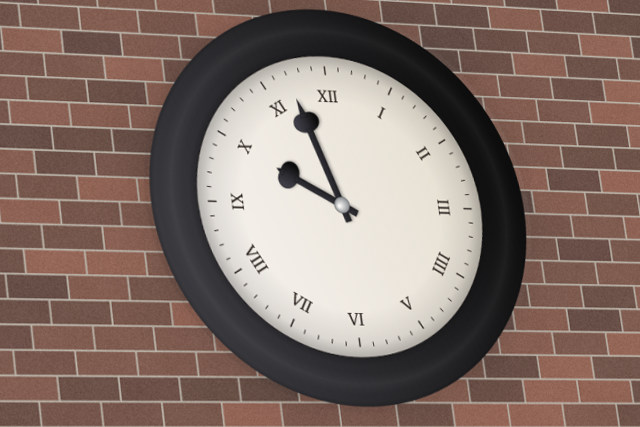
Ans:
9,57
